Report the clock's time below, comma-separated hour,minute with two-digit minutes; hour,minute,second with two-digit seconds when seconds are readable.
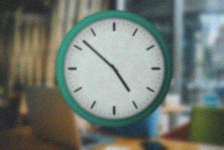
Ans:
4,52
